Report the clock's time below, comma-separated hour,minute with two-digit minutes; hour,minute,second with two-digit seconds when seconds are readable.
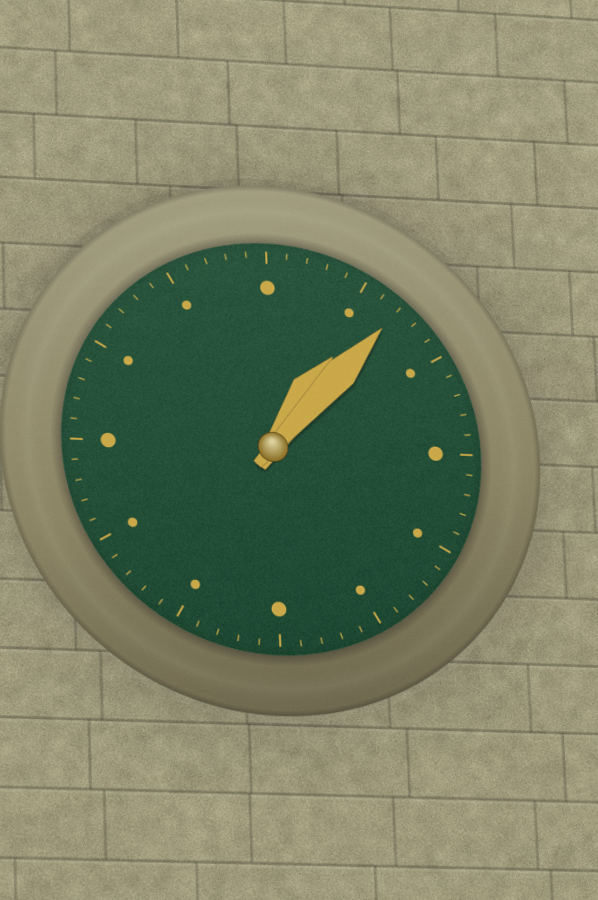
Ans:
1,07
